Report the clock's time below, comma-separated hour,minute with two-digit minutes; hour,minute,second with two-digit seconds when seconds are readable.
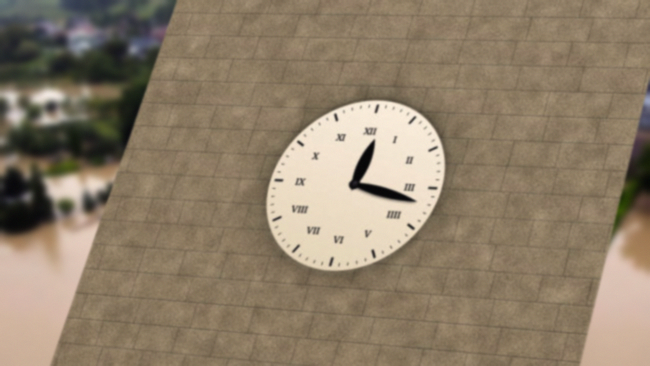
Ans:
12,17
